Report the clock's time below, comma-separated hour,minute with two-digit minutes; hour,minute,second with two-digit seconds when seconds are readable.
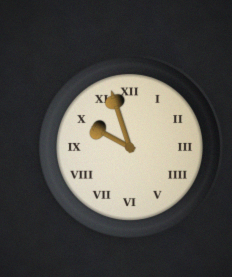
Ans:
9,57
